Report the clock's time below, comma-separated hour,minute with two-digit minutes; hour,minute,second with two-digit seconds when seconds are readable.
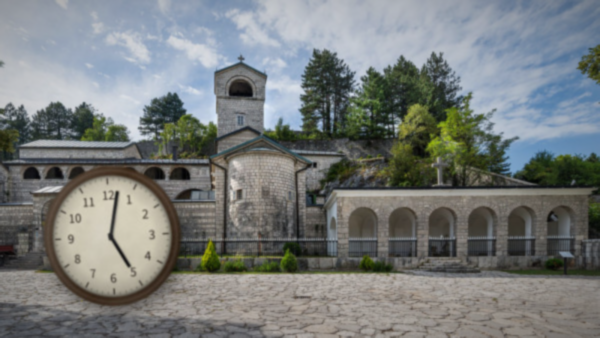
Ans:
5,02
